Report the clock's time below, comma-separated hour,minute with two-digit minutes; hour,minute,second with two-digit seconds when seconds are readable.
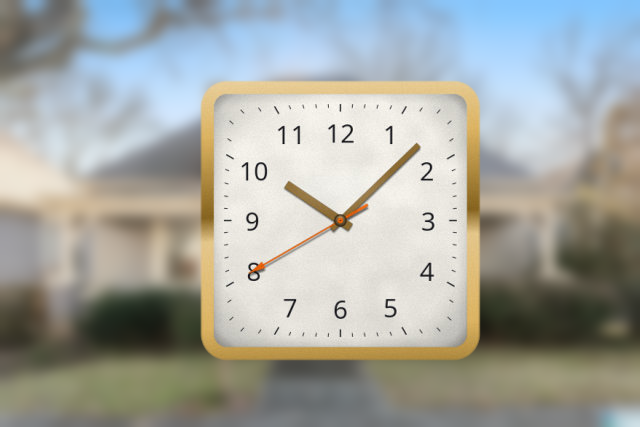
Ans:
10,07,40
